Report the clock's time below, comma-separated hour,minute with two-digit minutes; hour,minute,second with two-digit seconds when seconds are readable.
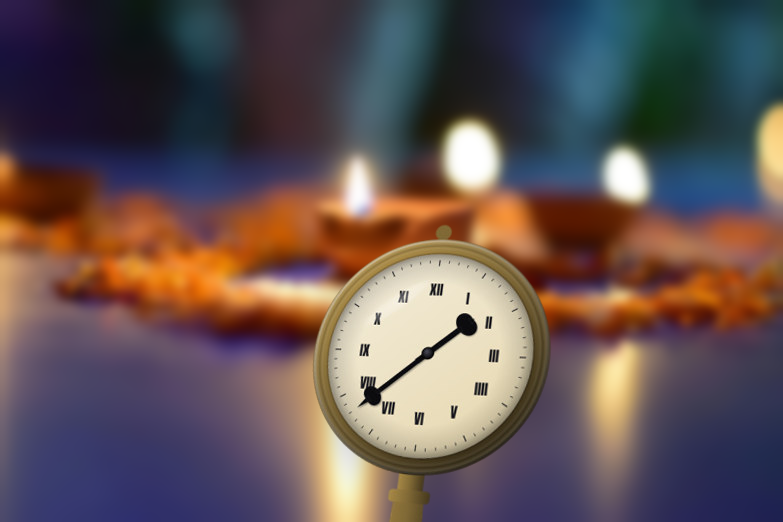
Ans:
1,38
